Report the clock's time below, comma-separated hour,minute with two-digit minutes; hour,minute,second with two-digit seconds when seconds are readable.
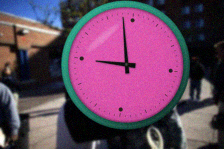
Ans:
8,58
